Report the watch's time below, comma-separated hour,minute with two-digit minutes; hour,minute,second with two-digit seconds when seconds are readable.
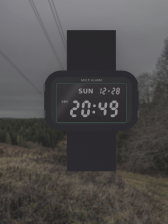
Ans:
20,49
